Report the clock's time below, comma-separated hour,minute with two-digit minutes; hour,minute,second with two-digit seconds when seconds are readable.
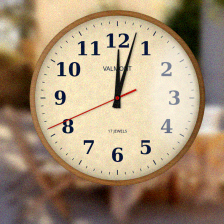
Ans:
12,02,41
